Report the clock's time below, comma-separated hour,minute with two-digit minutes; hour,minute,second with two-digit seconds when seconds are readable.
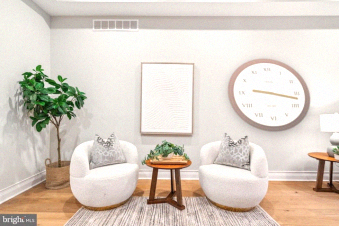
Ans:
9,17
